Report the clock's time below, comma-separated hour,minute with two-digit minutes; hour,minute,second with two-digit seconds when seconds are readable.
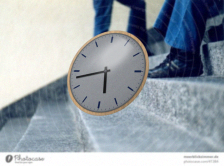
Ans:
5,43
